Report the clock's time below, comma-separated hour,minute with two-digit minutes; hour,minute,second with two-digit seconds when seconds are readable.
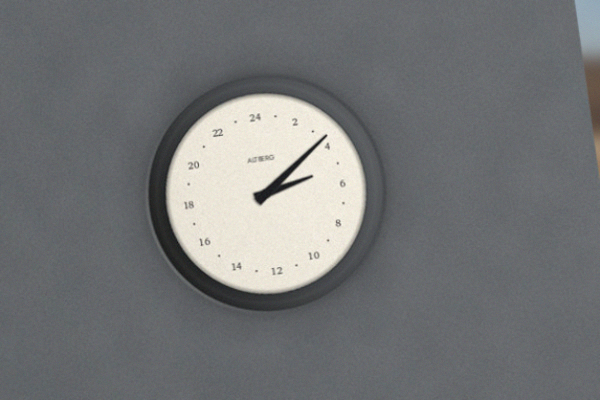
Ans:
5,09
